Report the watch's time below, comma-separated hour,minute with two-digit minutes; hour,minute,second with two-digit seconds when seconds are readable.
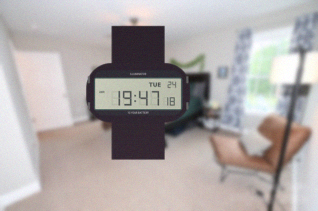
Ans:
19,47,18
